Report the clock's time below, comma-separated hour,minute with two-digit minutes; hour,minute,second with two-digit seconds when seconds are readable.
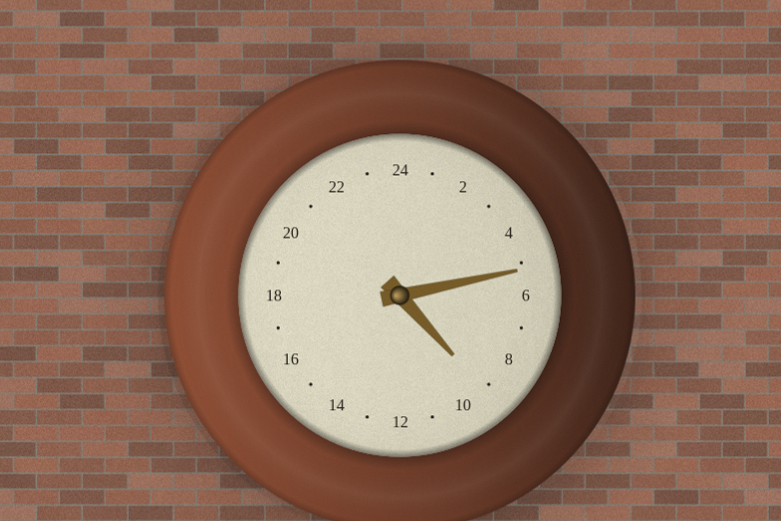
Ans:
9,13
